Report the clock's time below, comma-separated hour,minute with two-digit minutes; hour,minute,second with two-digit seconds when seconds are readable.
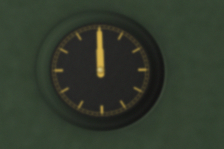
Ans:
12,00
